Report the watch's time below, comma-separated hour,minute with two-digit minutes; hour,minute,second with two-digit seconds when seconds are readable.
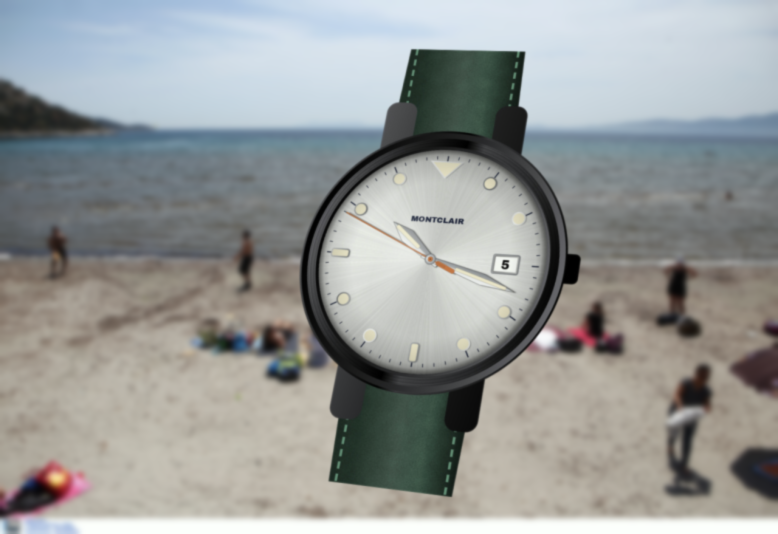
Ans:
10,17,49
